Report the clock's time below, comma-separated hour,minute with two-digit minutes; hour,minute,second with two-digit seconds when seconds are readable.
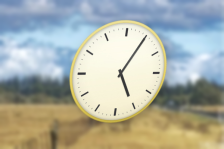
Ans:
5,05
